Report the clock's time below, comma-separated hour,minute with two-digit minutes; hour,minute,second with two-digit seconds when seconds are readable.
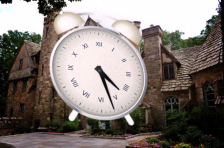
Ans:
4,27
